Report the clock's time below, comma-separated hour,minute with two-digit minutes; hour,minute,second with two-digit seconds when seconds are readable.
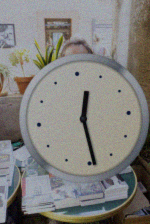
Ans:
12,29
